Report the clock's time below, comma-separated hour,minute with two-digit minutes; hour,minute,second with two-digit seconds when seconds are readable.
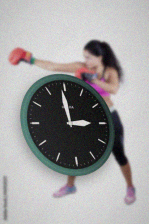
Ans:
2,59
